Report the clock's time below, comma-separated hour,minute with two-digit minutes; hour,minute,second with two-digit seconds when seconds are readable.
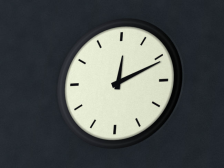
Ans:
12,11
